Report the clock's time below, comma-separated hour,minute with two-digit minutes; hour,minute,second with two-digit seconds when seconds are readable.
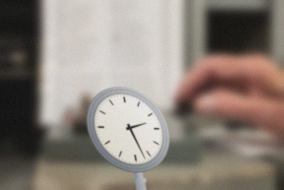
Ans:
2,27
